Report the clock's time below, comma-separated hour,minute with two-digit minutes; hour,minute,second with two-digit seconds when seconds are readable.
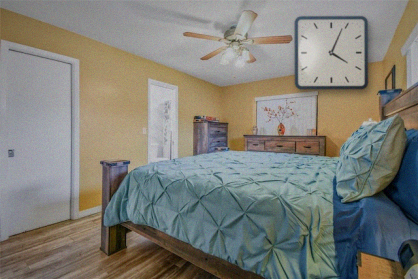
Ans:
4,04
